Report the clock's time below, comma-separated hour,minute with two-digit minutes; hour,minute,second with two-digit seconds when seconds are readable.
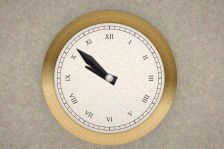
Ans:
9,52
